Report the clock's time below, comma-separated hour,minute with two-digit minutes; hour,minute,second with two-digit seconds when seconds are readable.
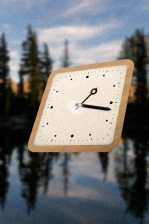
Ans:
1,17
